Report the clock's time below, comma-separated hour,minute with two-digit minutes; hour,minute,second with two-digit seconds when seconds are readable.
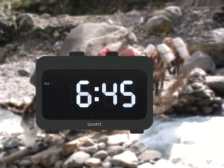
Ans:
6,45
